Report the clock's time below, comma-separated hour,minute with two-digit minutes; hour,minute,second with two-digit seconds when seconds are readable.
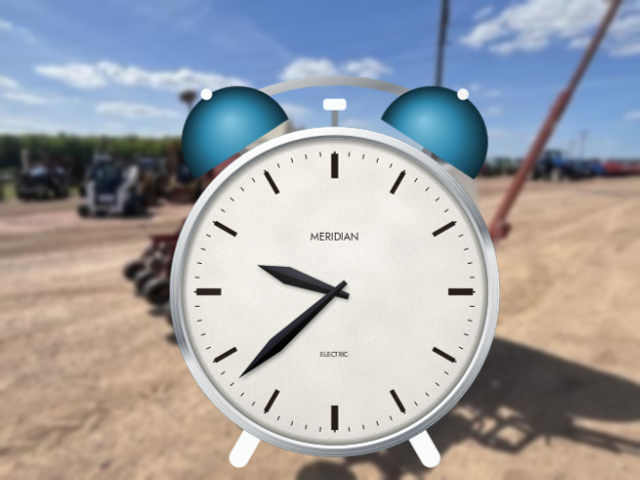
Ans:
9,38
